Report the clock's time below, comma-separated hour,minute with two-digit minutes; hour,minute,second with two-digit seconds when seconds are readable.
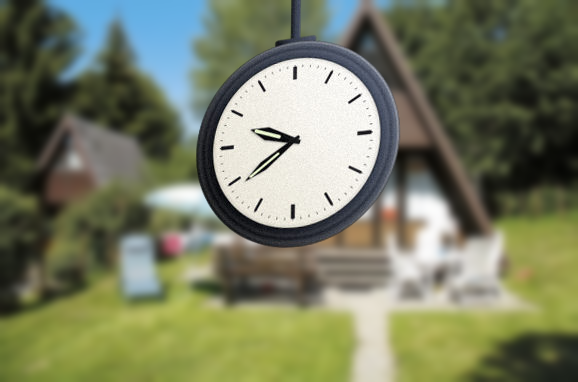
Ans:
9,39
